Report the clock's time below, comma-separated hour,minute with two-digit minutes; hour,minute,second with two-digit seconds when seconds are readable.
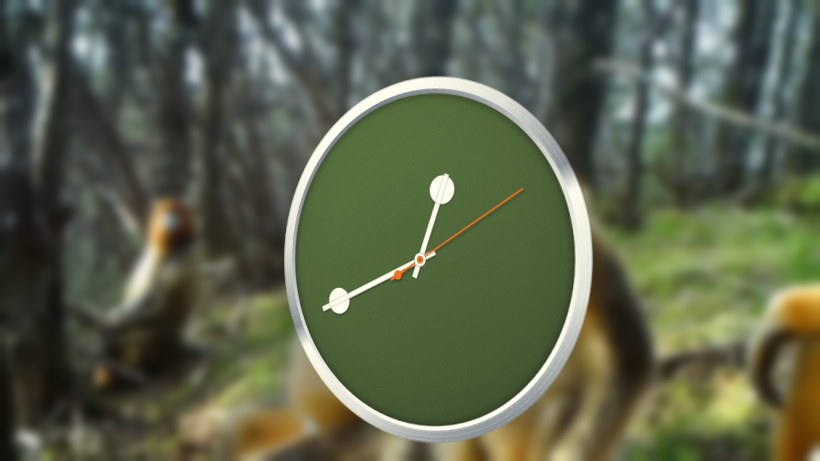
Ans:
12,41,10
